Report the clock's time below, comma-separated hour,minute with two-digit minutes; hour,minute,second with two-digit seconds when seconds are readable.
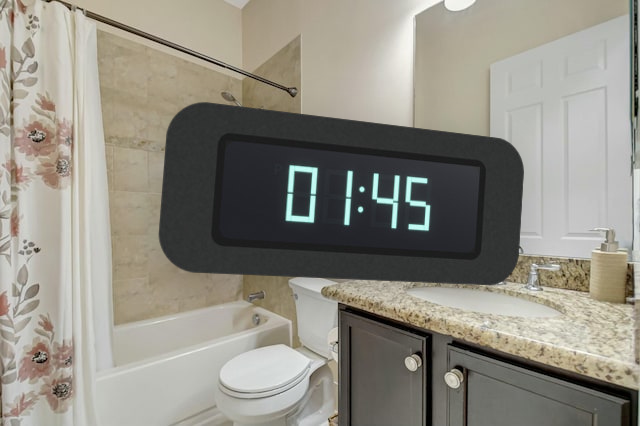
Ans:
1,45
